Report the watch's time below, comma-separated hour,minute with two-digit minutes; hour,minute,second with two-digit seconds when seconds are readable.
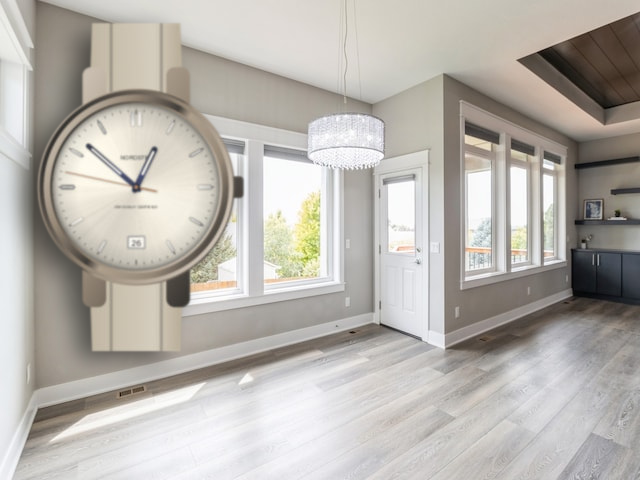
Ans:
12,51,47
